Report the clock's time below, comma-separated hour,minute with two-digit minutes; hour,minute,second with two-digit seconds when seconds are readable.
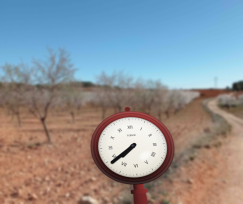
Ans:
7,39
